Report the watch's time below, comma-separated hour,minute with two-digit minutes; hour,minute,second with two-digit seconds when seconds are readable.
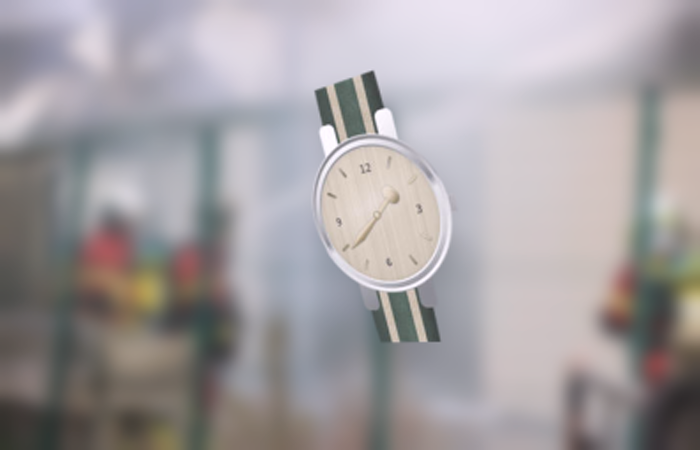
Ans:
1,39
